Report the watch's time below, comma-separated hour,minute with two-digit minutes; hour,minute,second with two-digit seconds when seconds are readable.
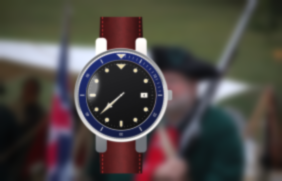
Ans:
7,38
